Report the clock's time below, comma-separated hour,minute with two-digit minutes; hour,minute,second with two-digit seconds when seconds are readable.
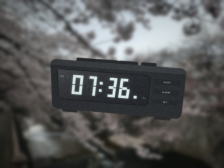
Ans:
7,36
